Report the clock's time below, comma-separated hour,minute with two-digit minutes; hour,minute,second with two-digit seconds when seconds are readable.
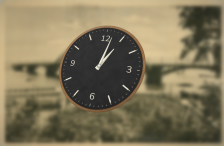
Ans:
1,02
